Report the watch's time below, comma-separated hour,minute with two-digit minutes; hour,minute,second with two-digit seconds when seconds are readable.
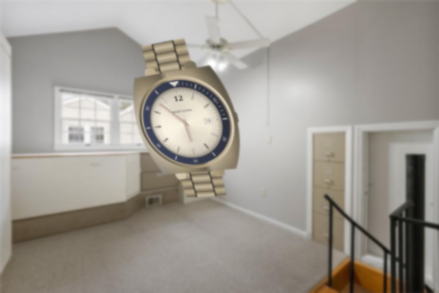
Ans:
5,53
